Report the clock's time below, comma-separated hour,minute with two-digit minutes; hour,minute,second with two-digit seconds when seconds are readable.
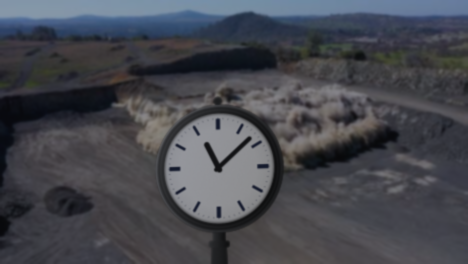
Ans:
11,08
